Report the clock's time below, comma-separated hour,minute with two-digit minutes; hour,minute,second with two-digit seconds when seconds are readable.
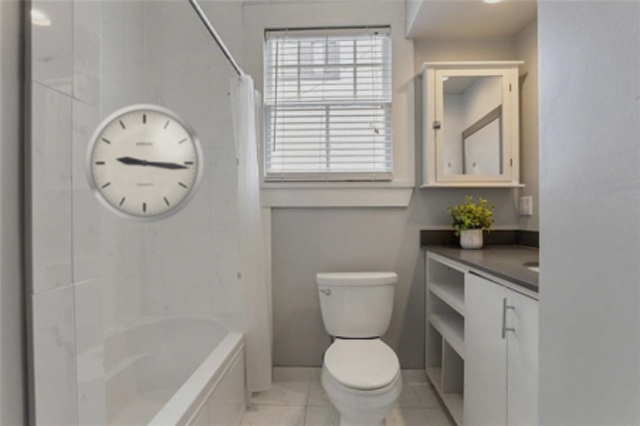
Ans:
9,16
